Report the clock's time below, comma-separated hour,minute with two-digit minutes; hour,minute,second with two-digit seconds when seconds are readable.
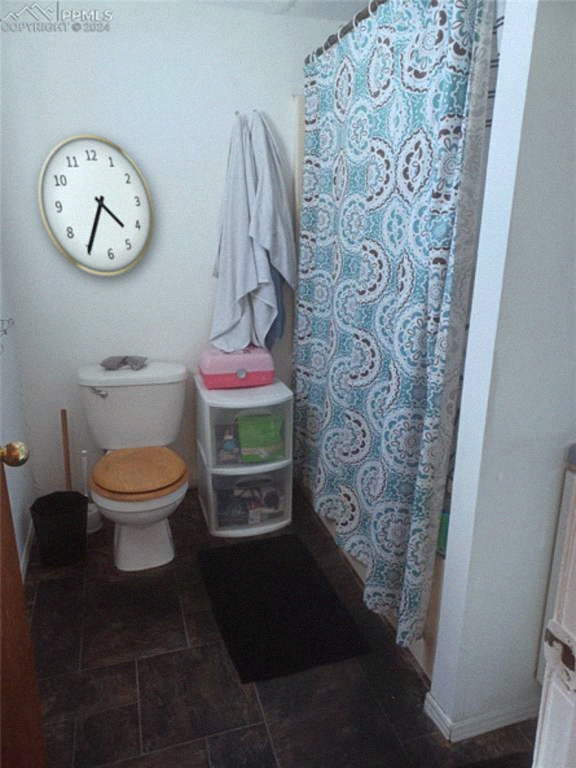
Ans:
4,35
